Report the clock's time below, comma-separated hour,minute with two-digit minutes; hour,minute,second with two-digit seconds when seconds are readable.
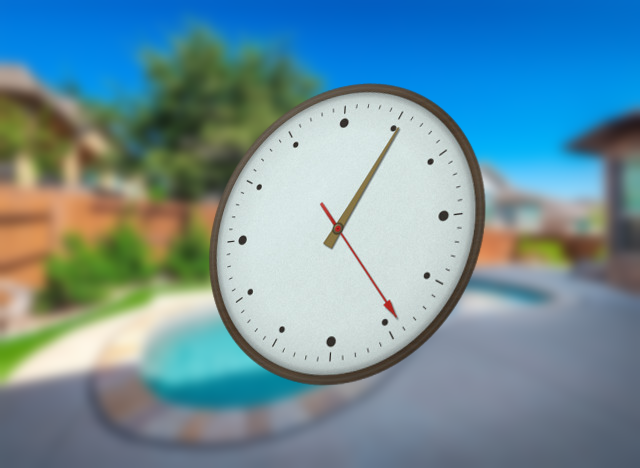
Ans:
1,05,24
